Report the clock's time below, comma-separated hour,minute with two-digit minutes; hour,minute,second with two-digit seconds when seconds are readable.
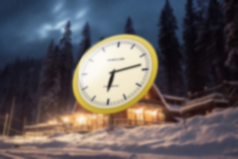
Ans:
6,13
